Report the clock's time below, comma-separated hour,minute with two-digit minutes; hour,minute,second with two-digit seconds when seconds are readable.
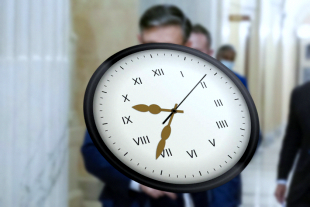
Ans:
9,36,09
